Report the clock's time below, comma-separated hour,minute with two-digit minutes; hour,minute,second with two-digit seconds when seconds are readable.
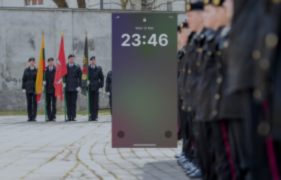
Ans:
23,46
